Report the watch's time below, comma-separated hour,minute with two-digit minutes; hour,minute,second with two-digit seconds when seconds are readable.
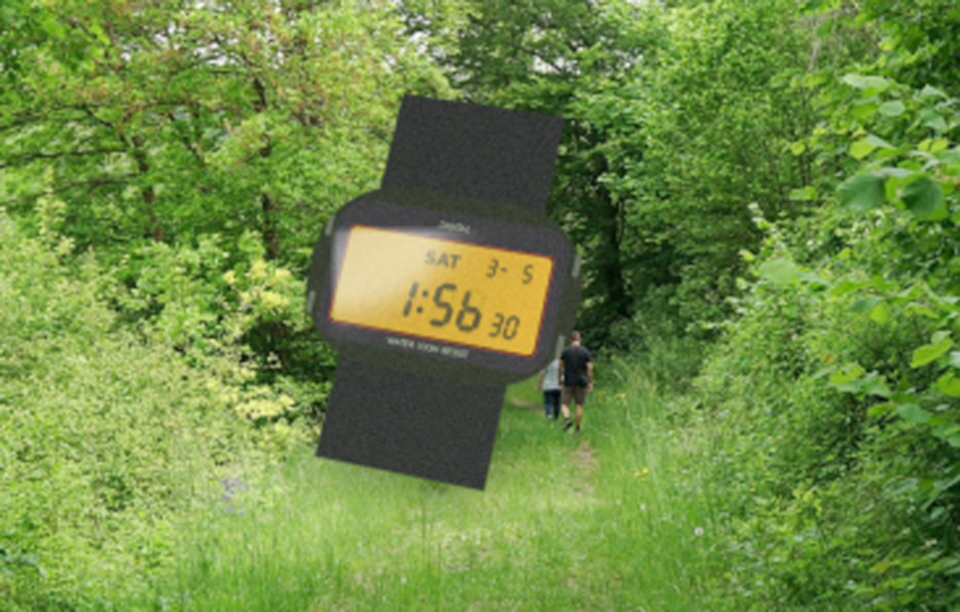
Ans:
1,56,30
